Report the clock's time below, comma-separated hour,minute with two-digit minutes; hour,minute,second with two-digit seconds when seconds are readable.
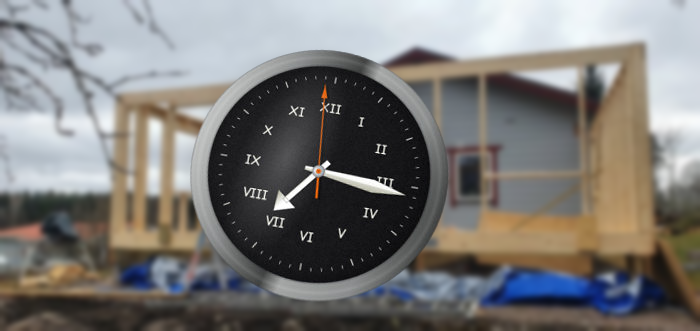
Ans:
7,15,59
